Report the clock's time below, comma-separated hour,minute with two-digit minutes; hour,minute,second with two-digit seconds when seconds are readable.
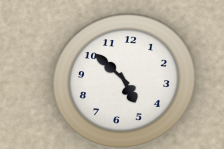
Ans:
4,51
